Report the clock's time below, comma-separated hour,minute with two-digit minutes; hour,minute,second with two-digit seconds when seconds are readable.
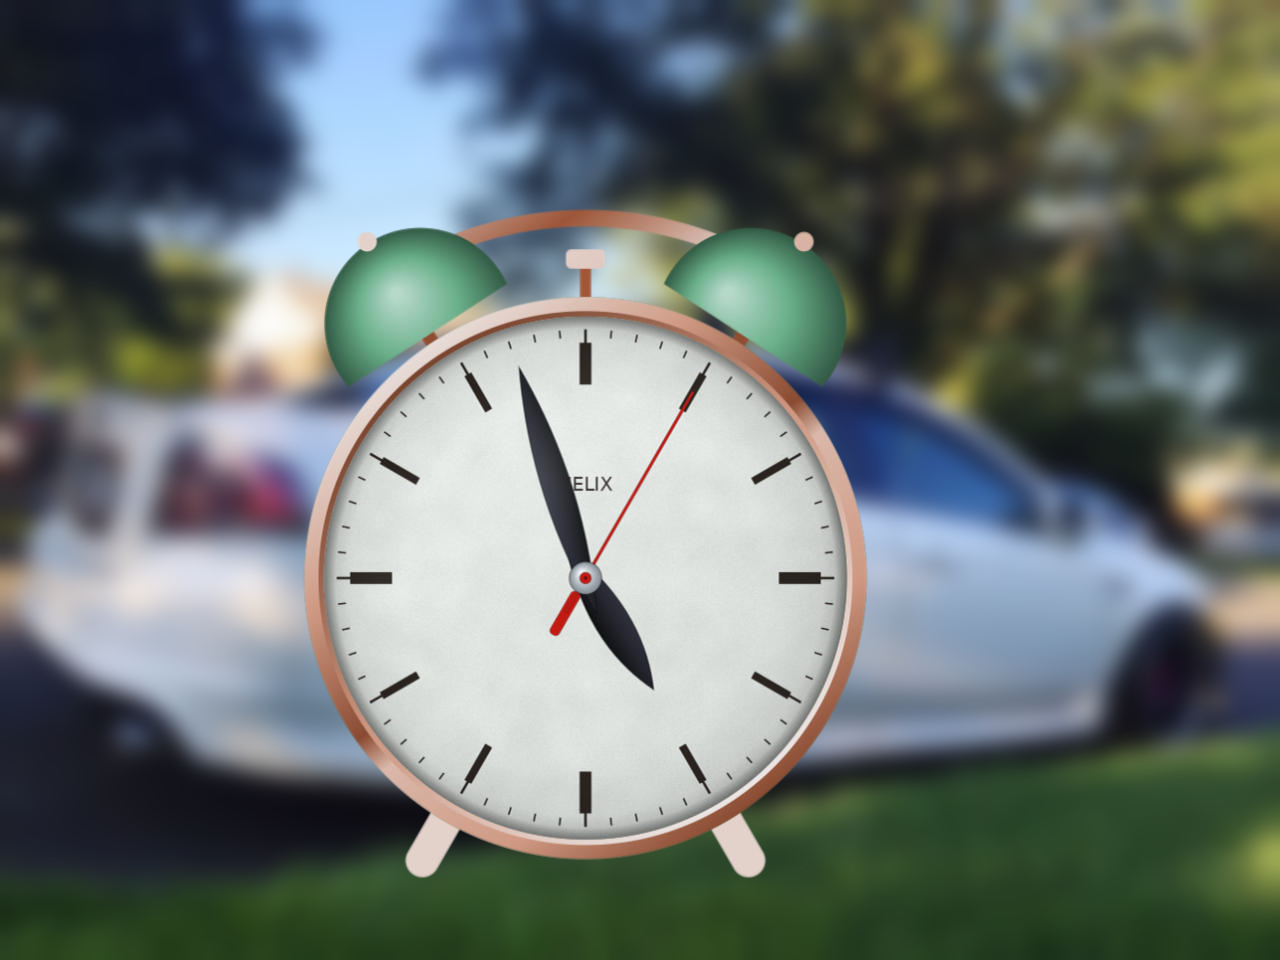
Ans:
4,57,05
